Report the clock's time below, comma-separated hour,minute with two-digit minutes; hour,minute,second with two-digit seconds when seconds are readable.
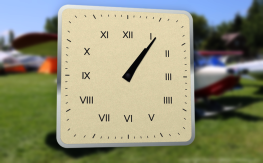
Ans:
1,06
